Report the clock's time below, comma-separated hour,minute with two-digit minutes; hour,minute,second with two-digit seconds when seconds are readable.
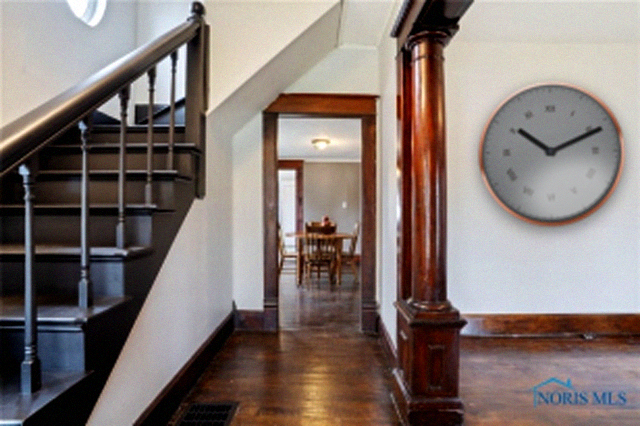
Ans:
10,11
